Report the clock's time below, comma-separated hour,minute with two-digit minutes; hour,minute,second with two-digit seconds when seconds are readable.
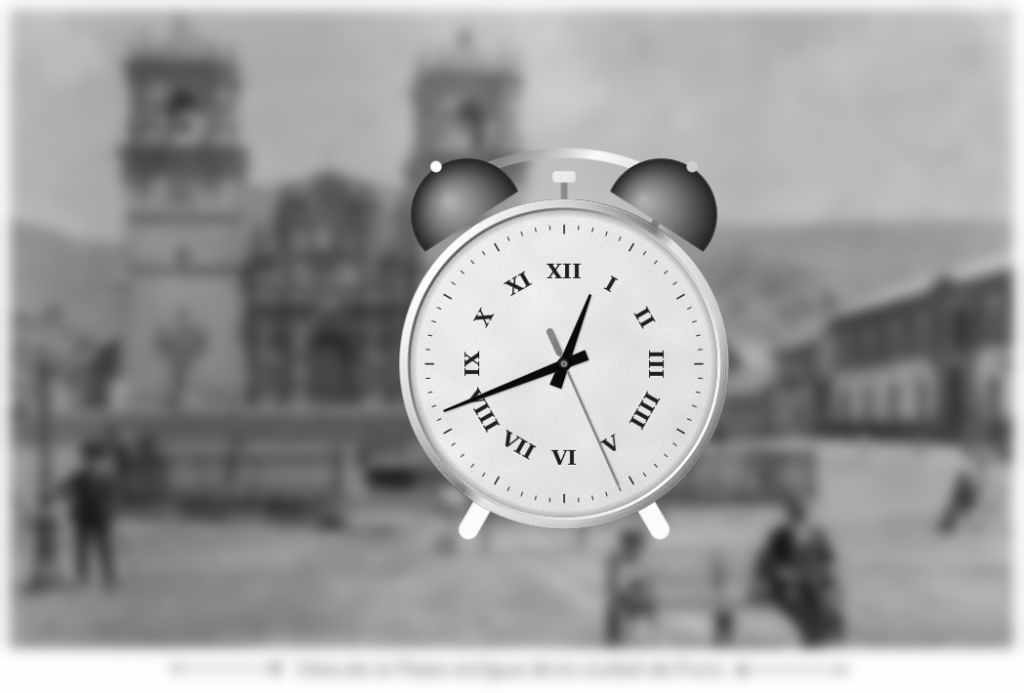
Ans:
12,41,26
